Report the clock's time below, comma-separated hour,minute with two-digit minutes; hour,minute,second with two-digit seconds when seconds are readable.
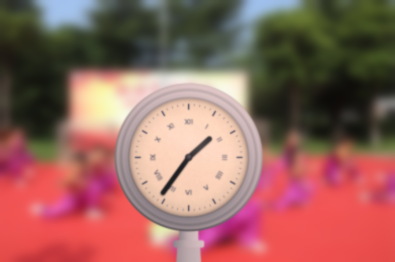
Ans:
1,36
